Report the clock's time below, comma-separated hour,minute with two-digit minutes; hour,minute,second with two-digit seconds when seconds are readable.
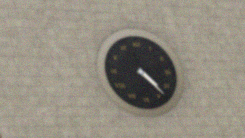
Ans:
4,23
